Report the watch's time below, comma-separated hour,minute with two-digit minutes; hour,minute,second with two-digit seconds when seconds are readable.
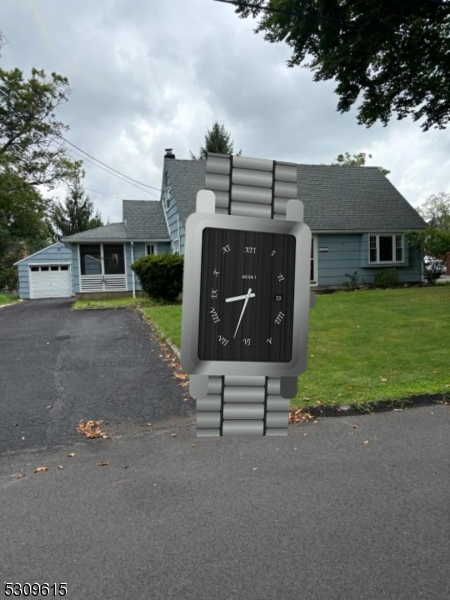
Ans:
8,33
